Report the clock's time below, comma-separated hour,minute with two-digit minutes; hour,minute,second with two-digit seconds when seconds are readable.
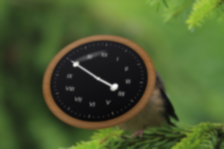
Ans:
3,50
